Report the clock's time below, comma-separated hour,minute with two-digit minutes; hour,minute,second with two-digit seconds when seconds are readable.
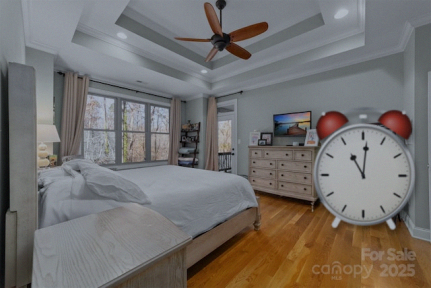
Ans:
11,01
